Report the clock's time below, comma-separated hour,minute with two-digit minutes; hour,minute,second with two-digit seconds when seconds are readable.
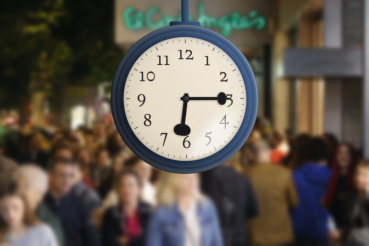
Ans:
6,15
